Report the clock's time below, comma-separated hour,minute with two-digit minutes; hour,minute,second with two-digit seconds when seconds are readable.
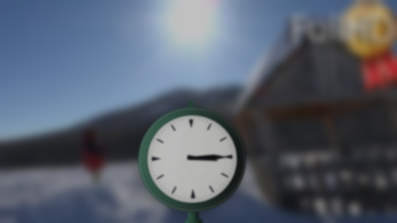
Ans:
3,15
